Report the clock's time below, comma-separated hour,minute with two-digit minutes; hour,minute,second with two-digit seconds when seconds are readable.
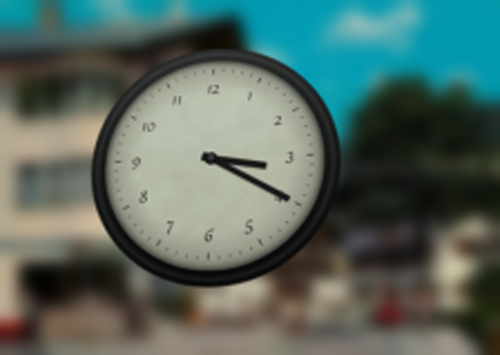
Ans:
3,20
